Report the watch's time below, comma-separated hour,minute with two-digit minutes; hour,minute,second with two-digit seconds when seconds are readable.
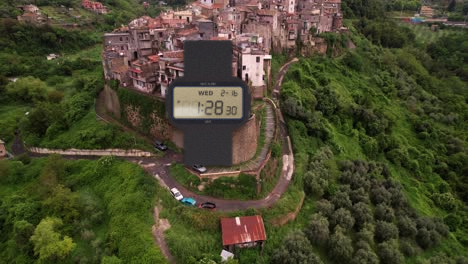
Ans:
1,28
